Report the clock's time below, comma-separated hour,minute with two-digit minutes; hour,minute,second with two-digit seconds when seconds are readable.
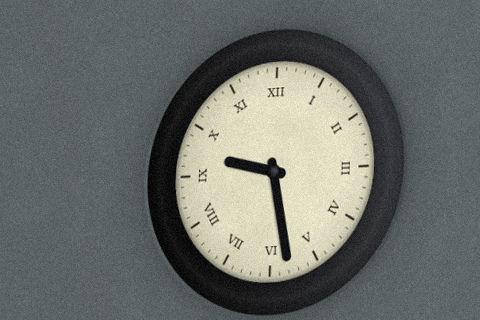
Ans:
9,28
